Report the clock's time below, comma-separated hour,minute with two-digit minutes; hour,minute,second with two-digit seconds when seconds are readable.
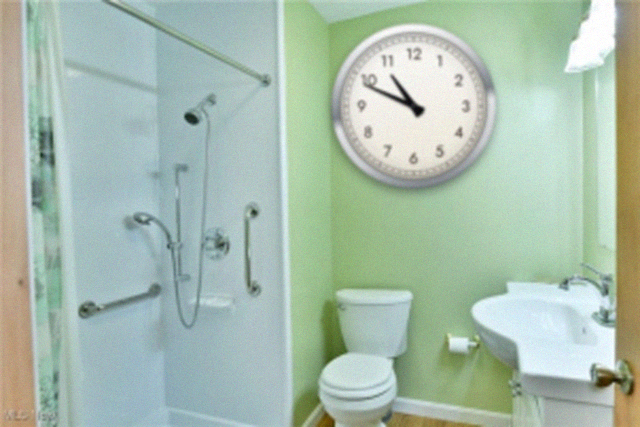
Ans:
10,49
